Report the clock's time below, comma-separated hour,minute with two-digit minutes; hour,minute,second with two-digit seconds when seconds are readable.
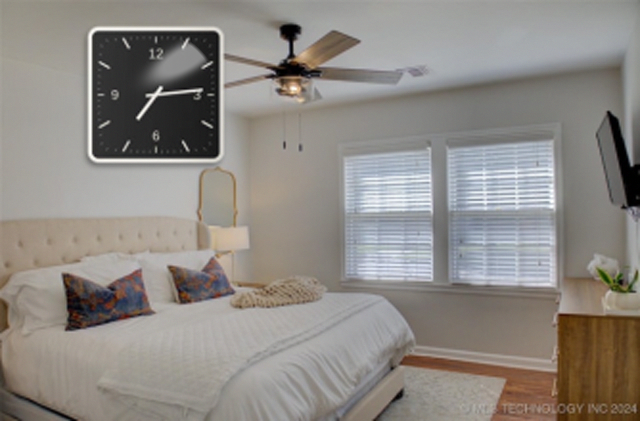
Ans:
7,14
